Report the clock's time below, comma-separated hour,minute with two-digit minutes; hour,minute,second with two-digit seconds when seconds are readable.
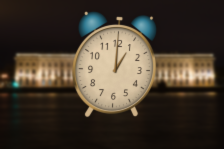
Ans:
1,00
